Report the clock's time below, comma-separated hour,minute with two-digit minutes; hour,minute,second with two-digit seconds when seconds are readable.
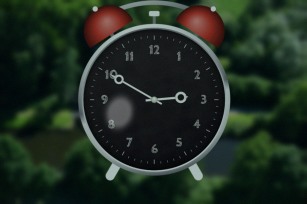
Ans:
2,50
